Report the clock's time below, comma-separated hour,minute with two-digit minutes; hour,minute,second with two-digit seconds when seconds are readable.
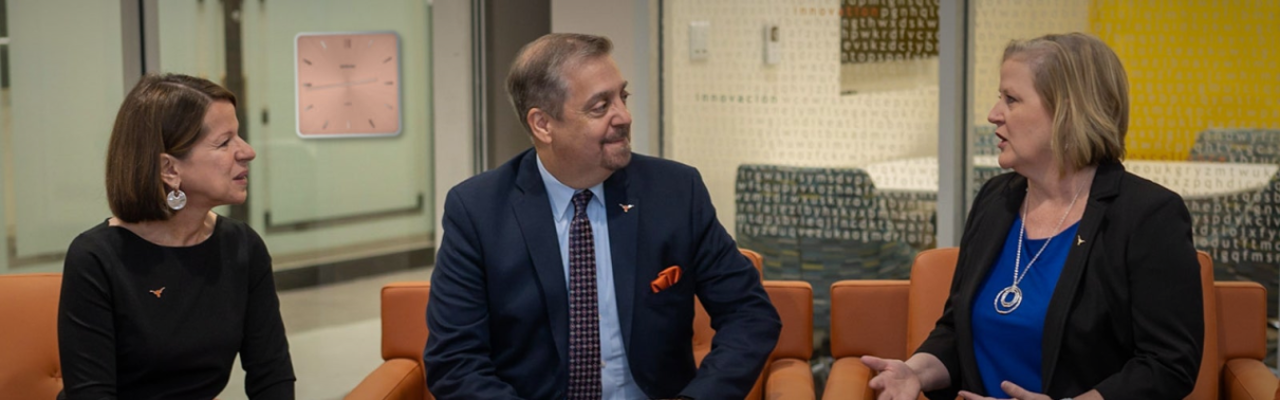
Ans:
2,44
